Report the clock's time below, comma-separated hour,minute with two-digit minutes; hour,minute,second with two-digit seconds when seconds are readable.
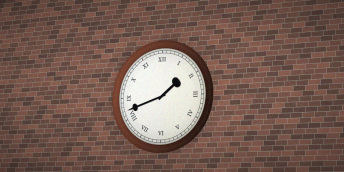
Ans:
1,42
